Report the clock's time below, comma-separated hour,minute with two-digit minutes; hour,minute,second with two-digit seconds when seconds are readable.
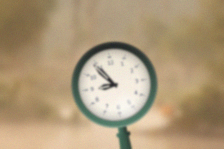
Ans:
8,54
